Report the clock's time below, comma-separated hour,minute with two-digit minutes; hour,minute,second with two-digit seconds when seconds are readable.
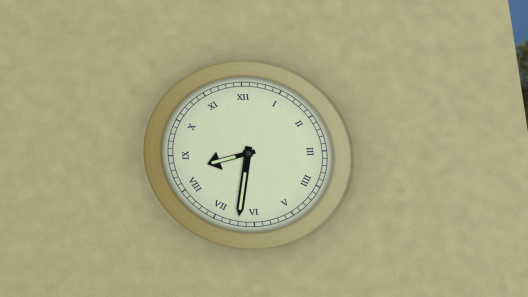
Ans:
8,32
